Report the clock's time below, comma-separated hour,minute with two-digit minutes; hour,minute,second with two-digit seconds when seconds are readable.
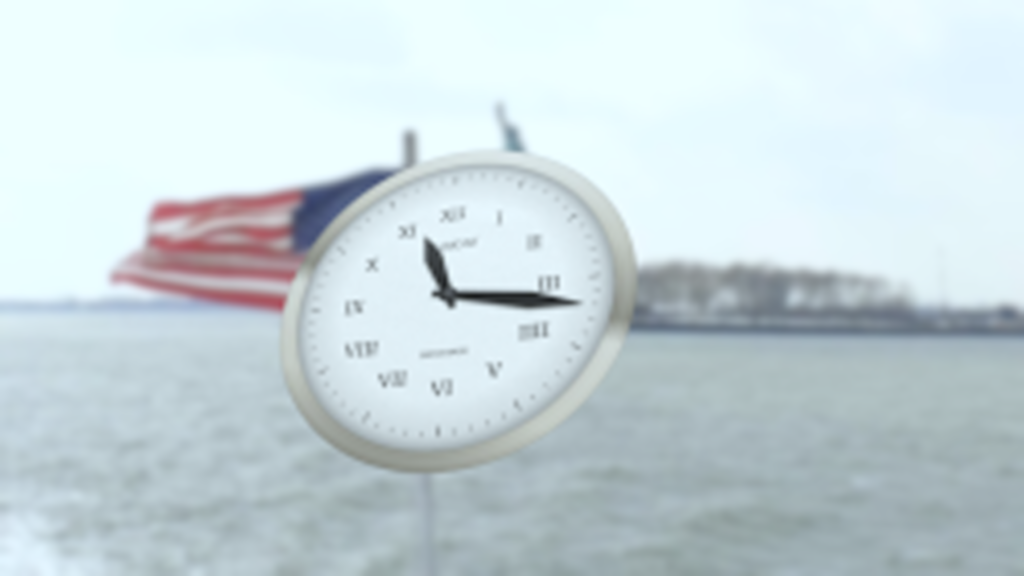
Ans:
11,17
